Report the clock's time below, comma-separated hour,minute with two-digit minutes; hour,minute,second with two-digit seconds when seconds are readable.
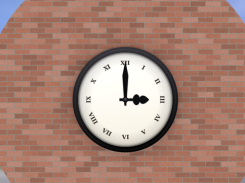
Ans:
3,00
